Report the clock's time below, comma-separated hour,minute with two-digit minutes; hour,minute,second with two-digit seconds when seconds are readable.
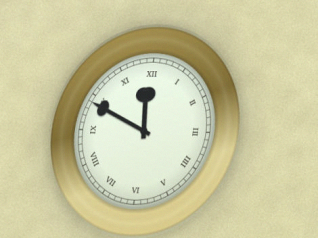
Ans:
11,49
